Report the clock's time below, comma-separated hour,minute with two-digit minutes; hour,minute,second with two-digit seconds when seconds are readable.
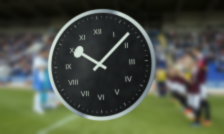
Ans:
10,08
